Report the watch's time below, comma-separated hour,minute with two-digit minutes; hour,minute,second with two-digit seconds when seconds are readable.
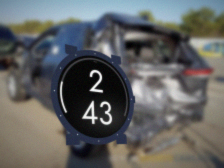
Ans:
2,43
